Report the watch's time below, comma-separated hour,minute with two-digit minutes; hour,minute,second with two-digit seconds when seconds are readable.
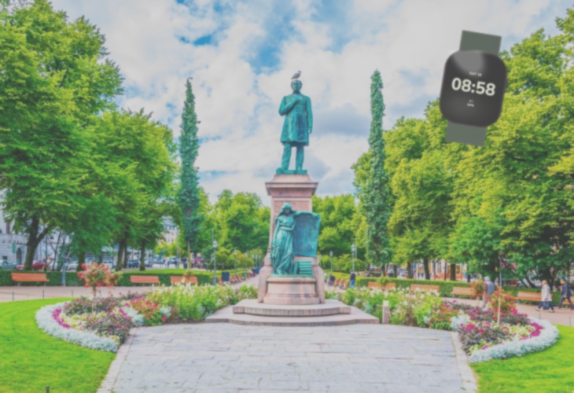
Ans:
8,58
